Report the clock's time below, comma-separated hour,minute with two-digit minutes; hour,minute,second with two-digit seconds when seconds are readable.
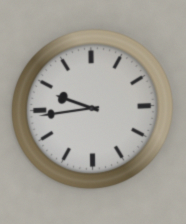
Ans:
9,44
